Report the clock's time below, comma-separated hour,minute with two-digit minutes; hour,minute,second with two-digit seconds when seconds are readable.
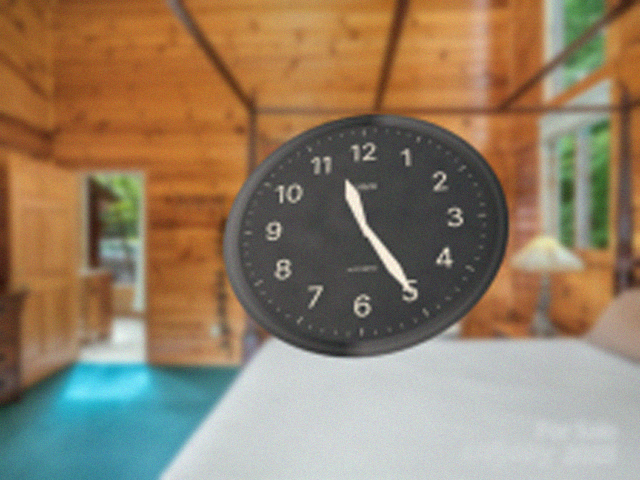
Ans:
11,25
